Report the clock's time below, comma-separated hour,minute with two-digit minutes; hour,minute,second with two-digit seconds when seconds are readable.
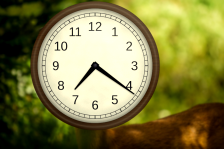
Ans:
7,21
